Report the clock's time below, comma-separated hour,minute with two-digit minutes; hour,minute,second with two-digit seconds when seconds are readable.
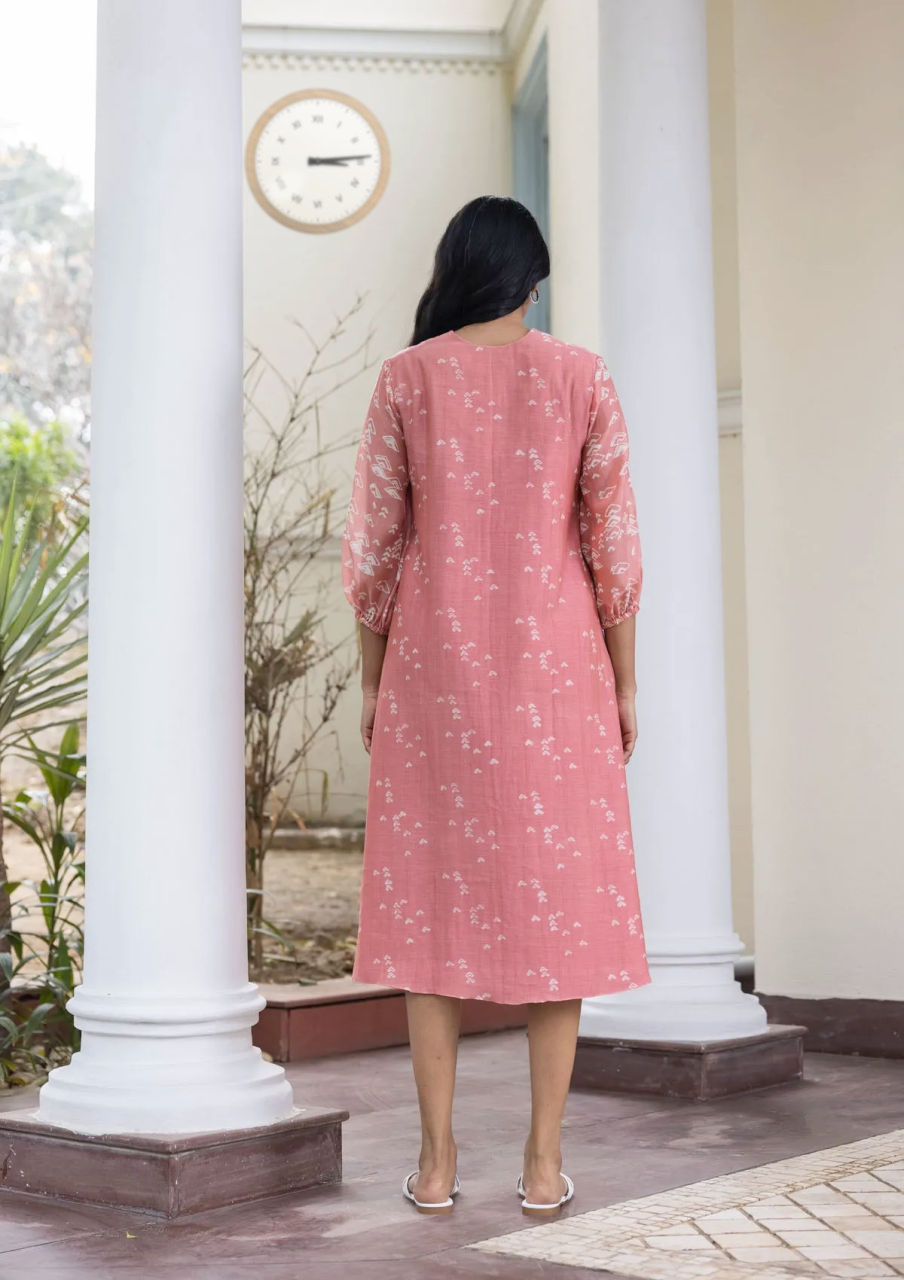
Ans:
3,14
